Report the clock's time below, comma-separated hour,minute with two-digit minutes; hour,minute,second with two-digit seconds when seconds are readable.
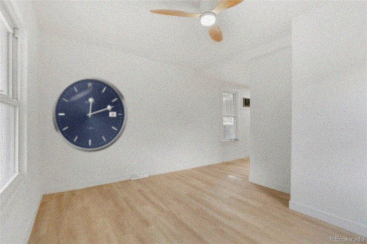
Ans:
12,12
